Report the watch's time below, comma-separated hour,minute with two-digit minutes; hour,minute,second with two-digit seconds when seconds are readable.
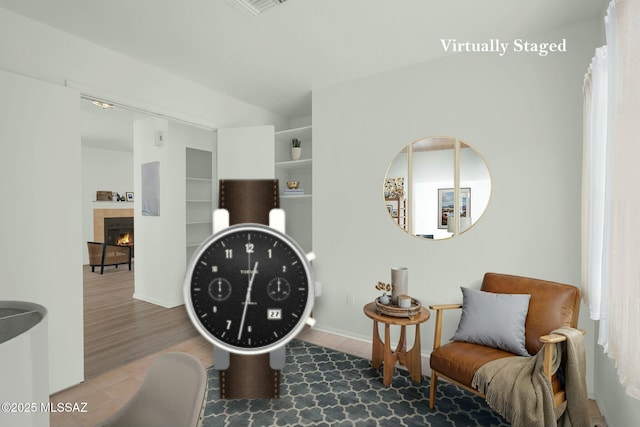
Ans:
12,32
